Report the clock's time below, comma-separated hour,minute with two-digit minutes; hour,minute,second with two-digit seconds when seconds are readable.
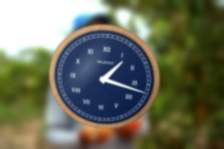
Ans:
1,17
